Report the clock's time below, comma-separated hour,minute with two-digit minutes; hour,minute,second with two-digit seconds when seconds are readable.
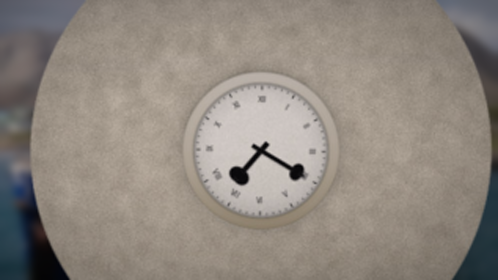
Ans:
7,20
